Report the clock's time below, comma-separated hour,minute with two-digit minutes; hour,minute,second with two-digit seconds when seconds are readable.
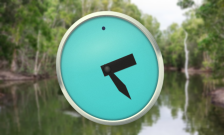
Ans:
2,24
